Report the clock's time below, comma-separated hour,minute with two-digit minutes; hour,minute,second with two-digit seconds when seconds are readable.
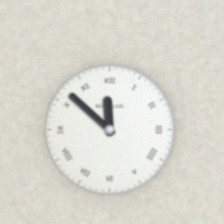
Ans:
11,52
